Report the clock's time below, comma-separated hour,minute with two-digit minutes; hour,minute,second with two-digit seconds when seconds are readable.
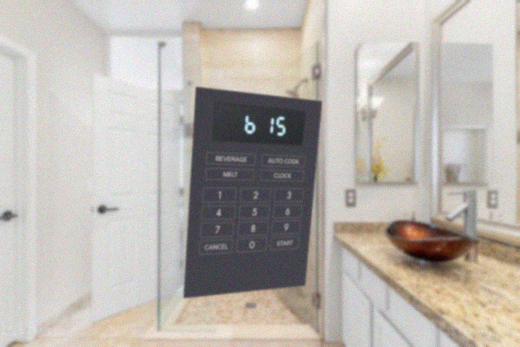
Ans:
6,15
